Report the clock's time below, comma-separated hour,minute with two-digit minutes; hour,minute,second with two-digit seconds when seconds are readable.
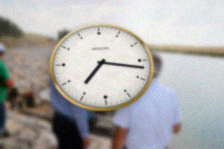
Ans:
7,17
